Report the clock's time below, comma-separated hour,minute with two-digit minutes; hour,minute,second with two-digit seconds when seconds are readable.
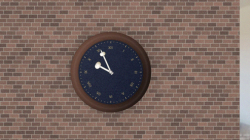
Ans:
9,56
